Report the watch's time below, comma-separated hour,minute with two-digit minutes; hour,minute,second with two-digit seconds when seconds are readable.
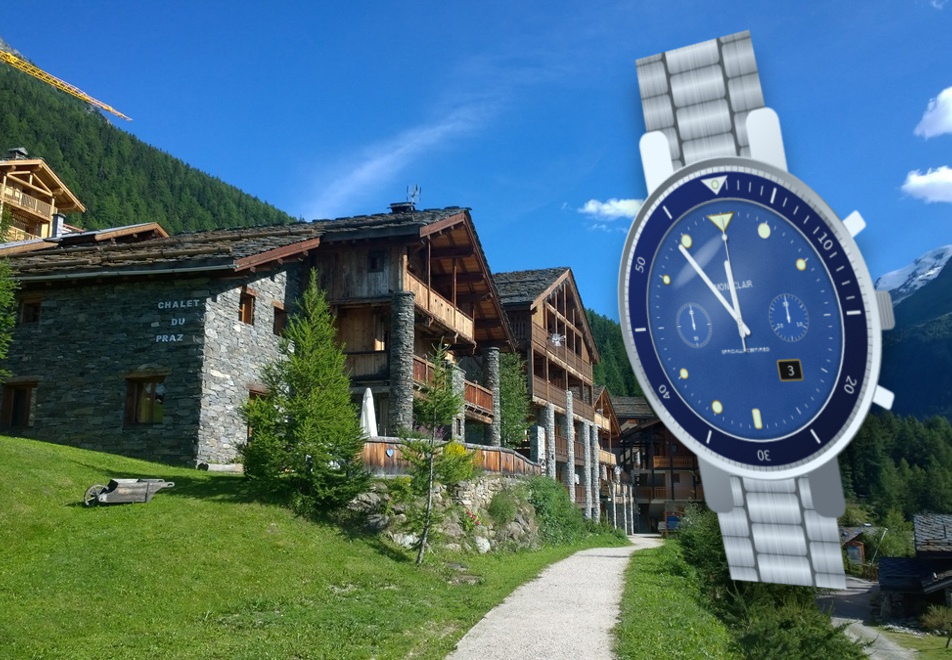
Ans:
11,54
